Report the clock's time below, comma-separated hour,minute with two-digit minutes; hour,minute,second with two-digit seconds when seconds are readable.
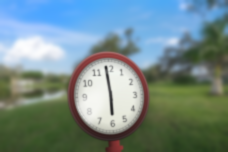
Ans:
5,59
